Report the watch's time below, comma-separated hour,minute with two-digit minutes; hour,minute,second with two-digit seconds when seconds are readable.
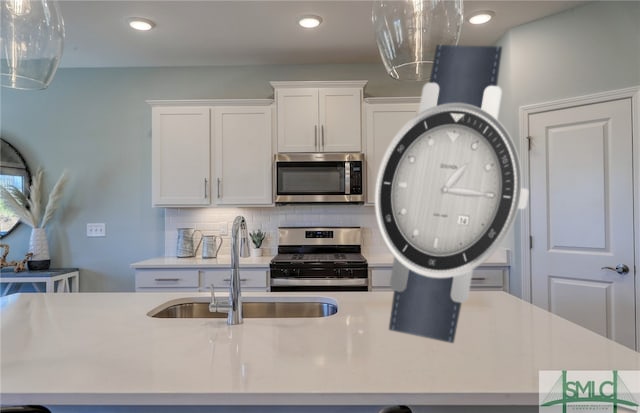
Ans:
1,15
